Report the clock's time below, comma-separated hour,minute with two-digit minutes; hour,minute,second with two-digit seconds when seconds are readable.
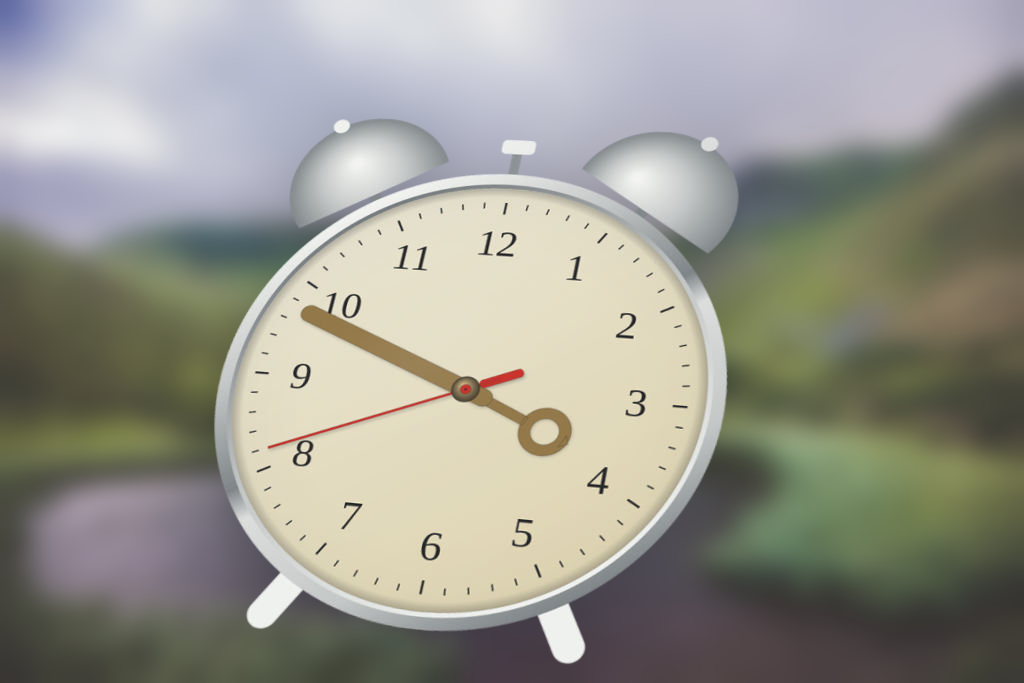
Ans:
3,48,41
